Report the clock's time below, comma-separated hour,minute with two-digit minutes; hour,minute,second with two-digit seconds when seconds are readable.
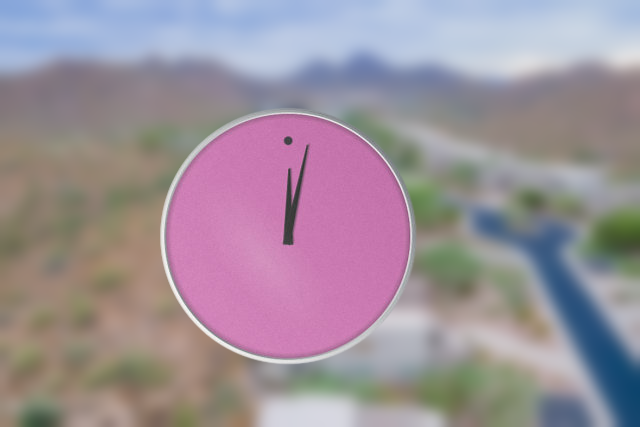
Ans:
12,02
